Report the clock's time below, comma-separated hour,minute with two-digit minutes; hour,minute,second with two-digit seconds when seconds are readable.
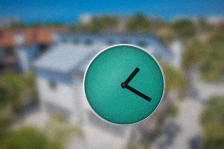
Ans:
1,20
